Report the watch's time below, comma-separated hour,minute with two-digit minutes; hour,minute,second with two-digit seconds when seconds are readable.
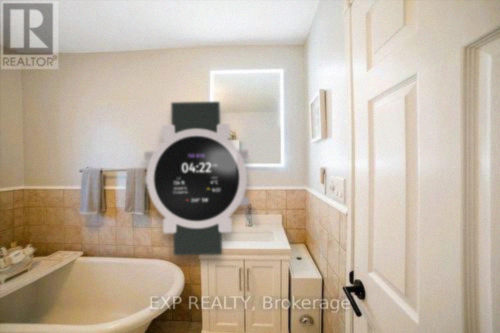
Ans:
4,22
